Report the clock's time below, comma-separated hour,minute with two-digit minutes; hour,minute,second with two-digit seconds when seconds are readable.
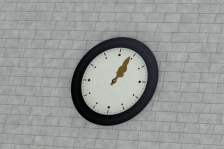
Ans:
1,04
